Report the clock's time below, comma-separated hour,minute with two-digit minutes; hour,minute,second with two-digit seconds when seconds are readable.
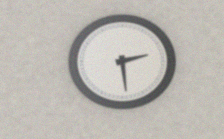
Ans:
2,29
